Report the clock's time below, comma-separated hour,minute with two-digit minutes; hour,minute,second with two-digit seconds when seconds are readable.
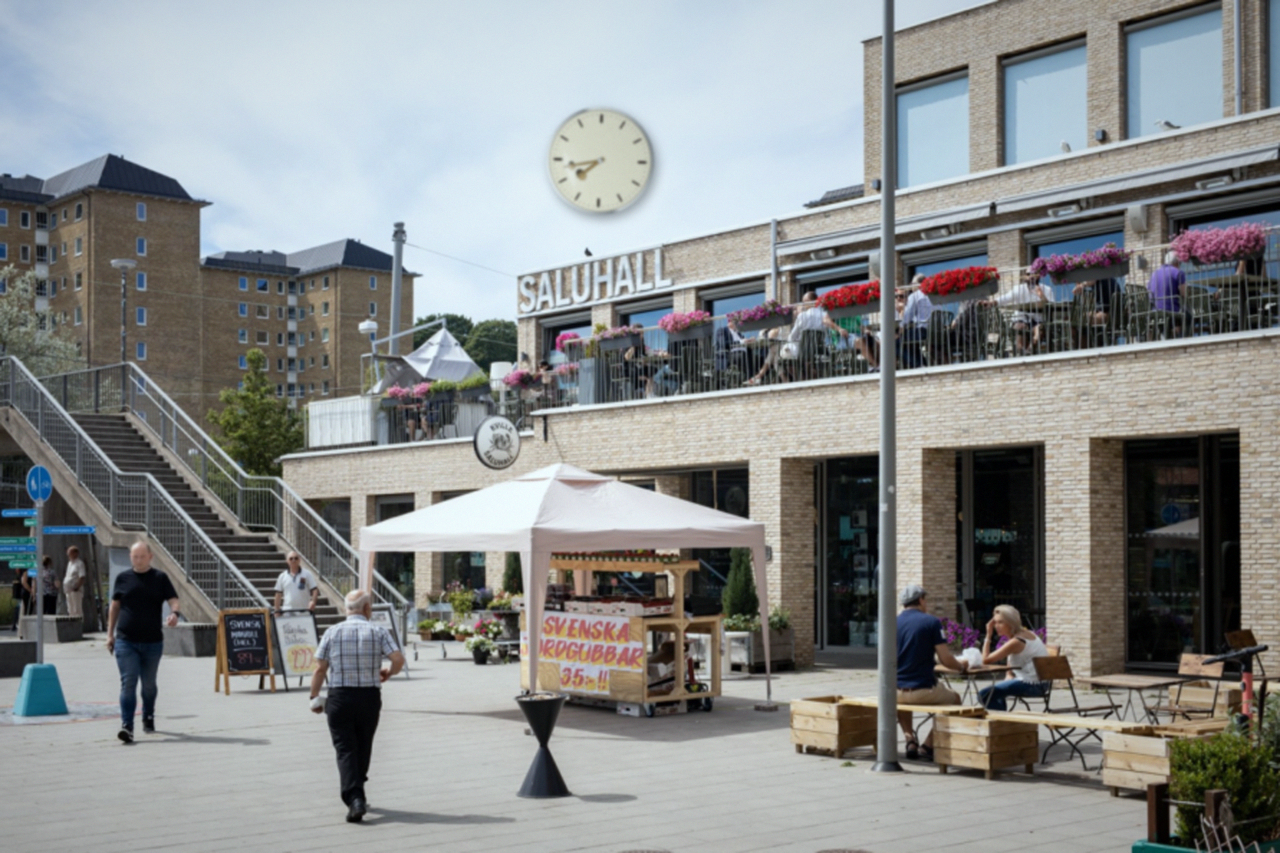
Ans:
7,43
